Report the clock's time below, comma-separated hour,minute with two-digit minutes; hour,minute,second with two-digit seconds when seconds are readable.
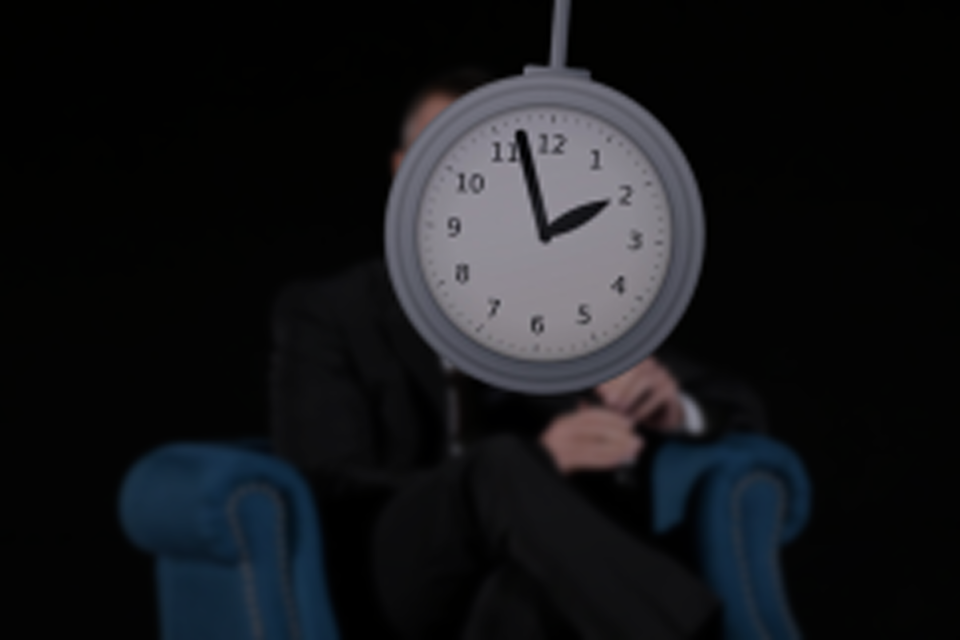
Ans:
1,57
